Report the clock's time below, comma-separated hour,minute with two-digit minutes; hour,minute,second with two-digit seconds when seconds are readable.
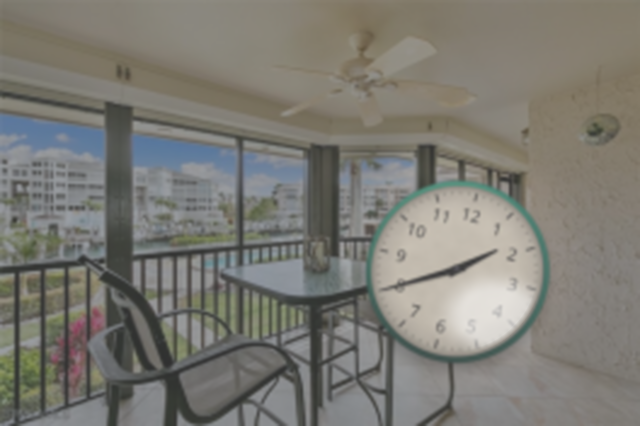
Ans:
1,40
